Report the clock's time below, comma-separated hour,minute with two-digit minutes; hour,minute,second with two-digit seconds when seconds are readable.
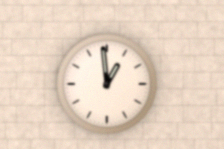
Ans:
12,59
